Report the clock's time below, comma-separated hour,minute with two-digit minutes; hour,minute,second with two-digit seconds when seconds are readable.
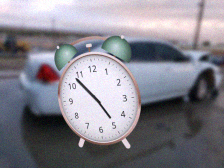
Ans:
4,53
